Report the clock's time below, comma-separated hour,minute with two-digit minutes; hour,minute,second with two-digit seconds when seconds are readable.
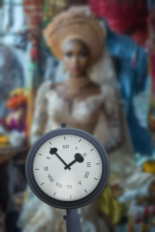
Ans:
1,54
